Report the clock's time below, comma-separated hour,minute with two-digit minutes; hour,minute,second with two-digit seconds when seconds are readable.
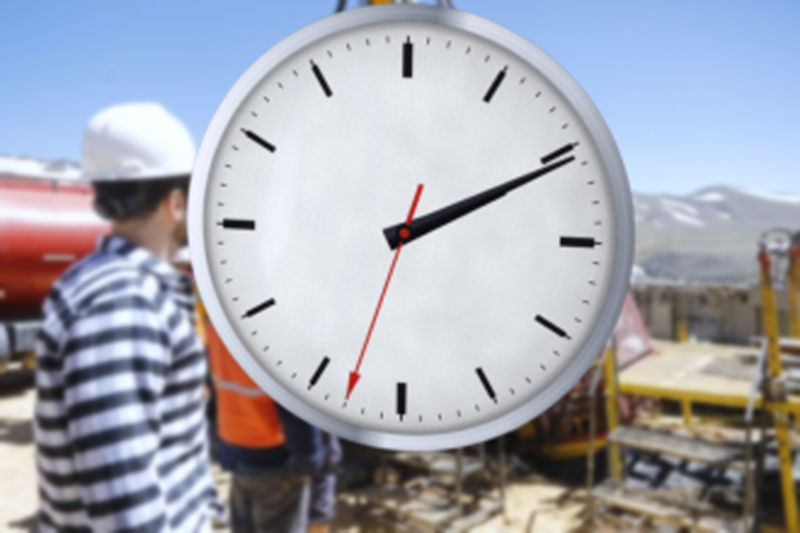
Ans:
2,10,33
